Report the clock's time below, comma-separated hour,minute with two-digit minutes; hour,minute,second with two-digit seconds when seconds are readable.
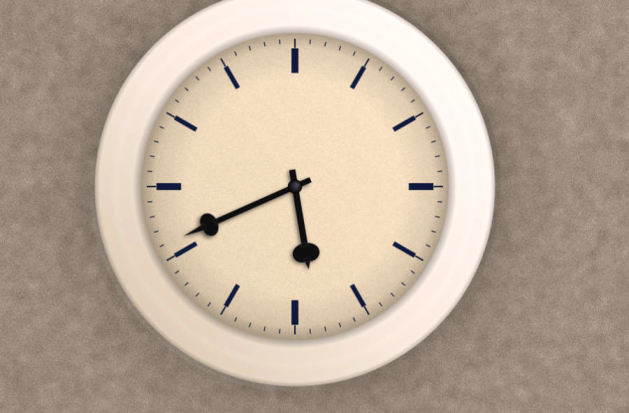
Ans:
5,41
